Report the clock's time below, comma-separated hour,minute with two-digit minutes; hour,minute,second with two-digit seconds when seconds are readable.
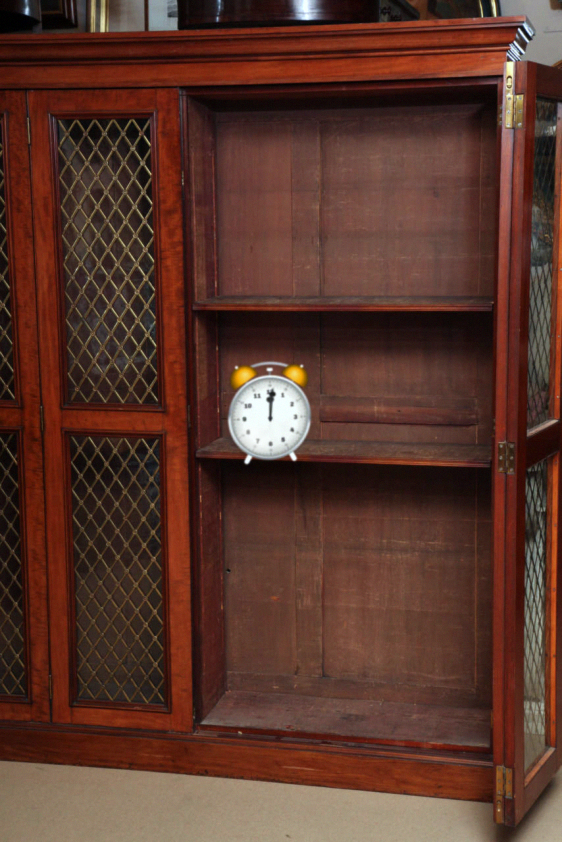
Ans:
12,01
